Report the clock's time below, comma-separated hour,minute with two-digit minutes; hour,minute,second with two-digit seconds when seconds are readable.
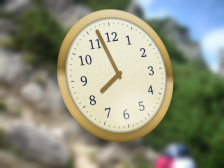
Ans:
7,57
